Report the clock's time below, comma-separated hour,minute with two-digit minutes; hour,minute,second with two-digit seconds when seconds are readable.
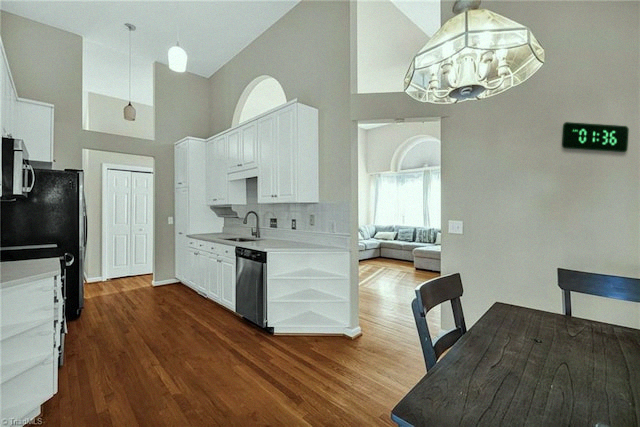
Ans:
1,36
